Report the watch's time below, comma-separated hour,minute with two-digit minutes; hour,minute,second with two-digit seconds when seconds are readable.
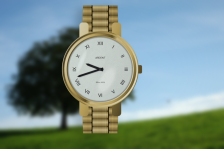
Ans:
9,42
